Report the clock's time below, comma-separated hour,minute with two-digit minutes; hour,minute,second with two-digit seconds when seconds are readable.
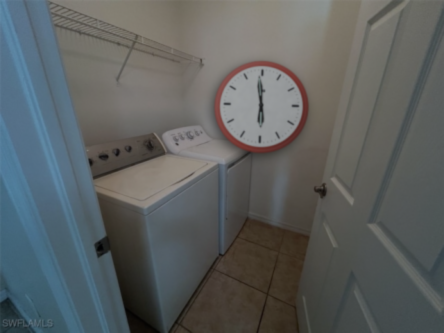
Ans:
5,59
